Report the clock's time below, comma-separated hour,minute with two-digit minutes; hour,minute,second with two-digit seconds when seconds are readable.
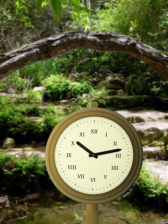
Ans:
10,13
